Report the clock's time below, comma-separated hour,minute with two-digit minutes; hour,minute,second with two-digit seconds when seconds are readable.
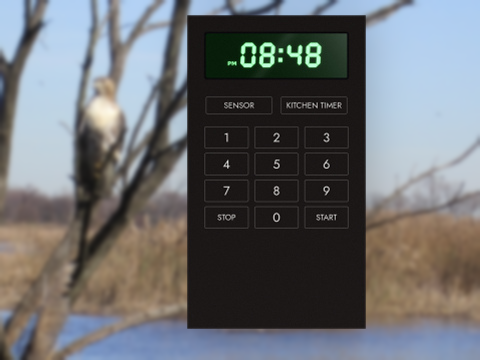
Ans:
8,48
